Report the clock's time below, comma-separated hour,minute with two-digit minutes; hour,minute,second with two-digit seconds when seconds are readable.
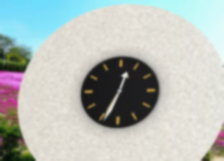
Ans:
12,34
